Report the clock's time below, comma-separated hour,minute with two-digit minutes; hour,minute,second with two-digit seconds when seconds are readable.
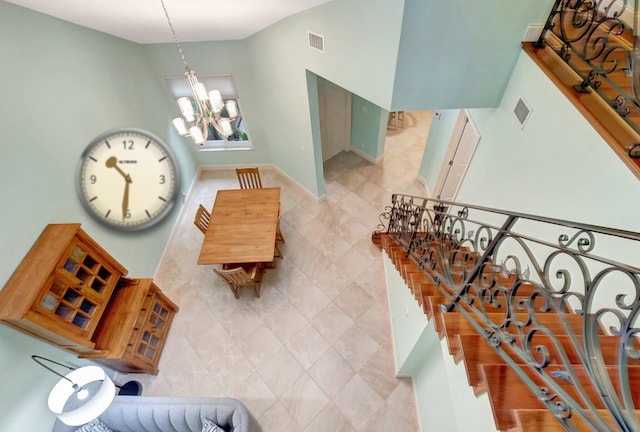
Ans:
10,31
